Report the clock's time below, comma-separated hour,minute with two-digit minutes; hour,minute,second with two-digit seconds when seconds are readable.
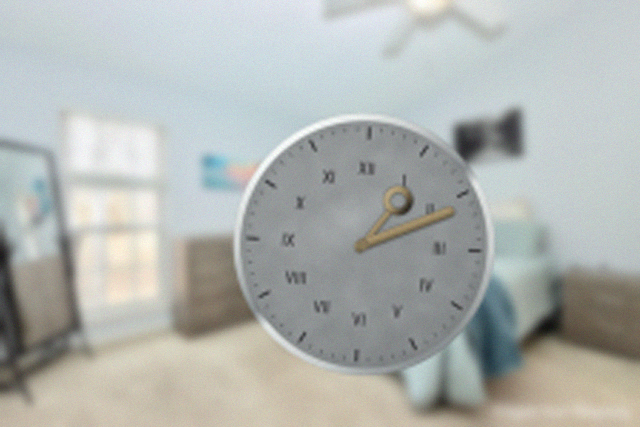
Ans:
1,11
